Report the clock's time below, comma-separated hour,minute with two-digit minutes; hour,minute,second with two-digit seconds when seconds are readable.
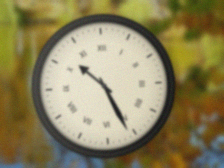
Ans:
10,26
